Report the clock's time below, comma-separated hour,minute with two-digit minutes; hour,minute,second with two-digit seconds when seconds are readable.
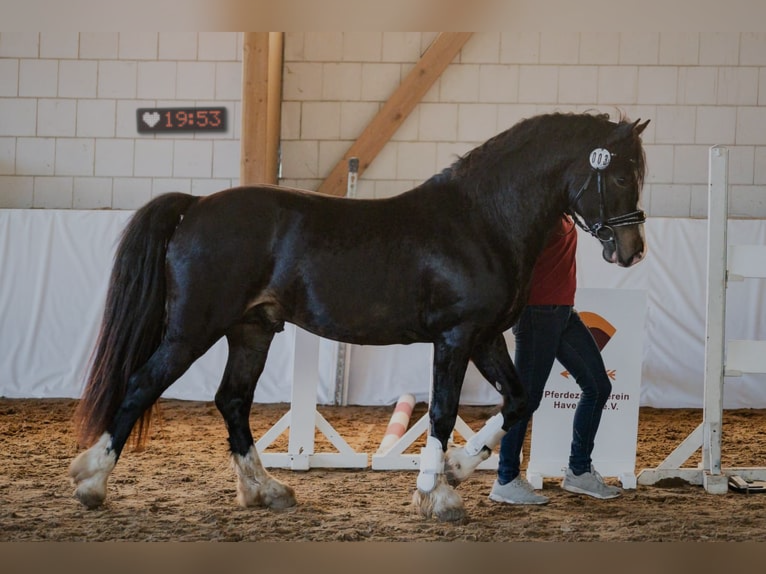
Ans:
19,53
